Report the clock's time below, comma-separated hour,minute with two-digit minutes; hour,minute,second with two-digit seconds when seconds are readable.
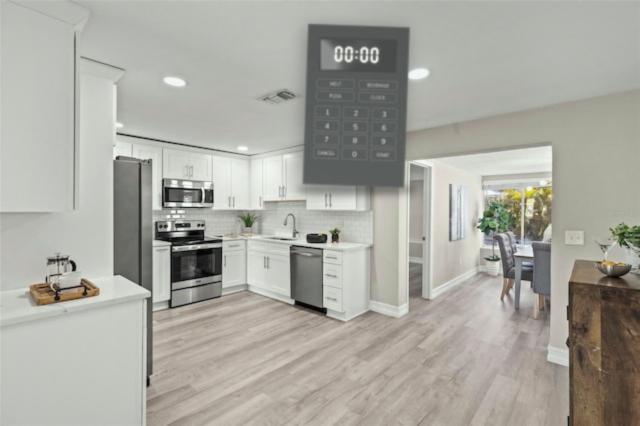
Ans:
0,00
